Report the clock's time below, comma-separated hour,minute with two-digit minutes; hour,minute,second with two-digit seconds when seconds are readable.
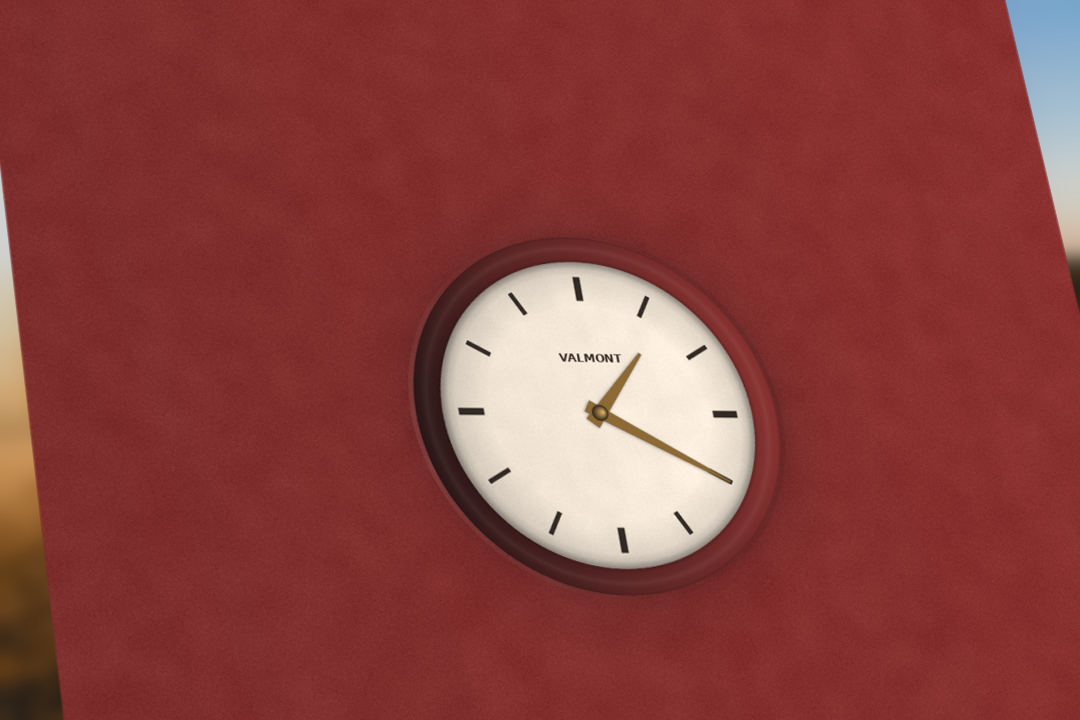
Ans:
1,20
